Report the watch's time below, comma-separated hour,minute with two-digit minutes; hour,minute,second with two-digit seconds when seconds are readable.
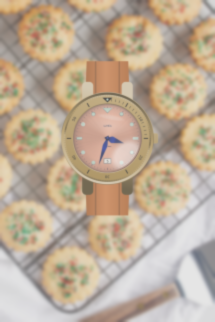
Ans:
3,33
